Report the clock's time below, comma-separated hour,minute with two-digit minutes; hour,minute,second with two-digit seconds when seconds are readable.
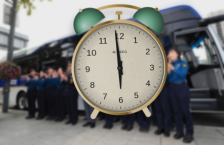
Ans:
5,59
